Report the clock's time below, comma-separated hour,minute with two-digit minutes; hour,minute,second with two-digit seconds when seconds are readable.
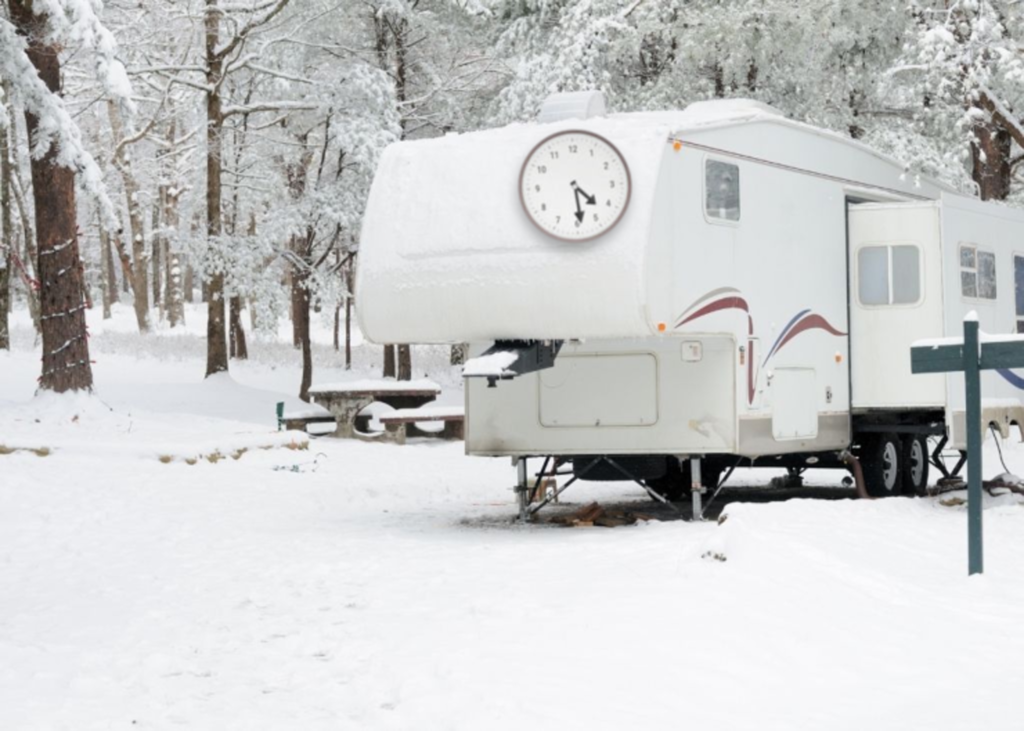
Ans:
4,29
